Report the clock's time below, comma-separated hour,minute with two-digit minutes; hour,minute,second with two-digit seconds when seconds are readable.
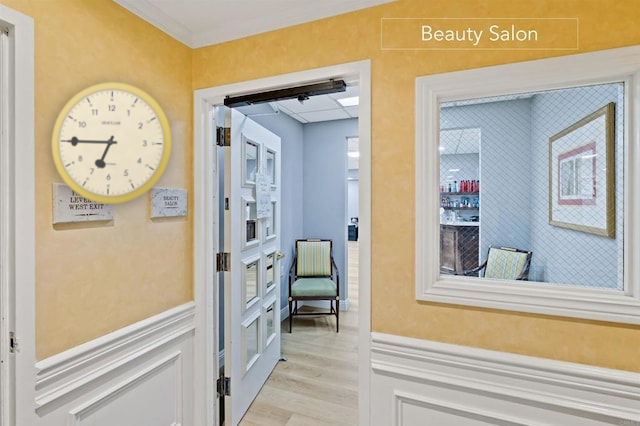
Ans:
6,45
